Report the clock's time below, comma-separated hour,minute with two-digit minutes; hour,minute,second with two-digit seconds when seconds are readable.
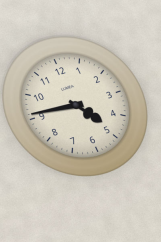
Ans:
4,46
